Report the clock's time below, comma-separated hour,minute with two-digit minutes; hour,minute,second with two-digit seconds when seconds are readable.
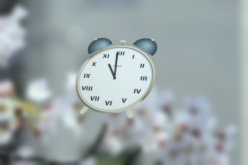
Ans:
10,59
